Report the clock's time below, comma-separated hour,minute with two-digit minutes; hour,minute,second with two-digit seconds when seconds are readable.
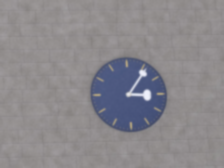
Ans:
3,06
